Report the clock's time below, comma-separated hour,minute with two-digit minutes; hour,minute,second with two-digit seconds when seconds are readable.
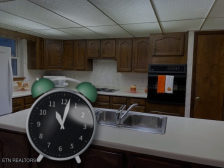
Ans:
11,02
